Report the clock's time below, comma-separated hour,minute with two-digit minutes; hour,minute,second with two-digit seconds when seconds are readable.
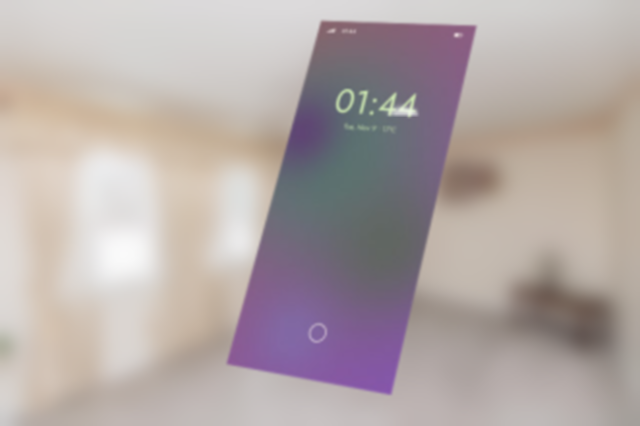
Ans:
1,44
